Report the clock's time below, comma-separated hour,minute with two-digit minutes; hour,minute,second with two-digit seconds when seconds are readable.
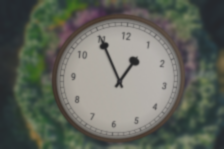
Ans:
12,55
